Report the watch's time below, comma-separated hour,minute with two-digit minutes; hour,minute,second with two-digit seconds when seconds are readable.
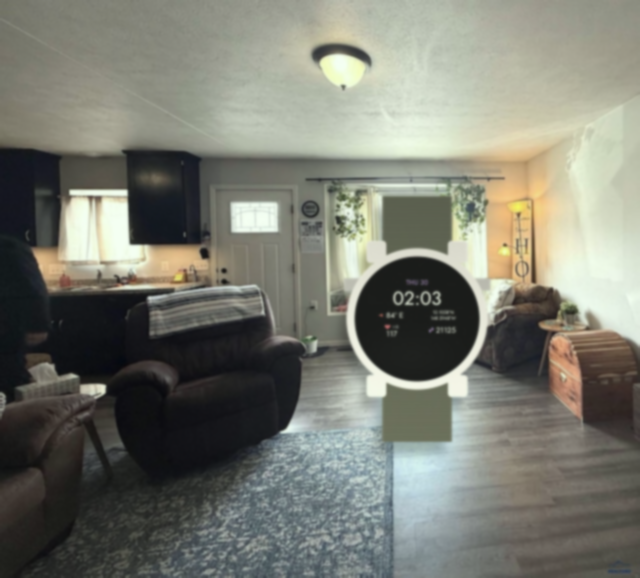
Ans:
2,03
